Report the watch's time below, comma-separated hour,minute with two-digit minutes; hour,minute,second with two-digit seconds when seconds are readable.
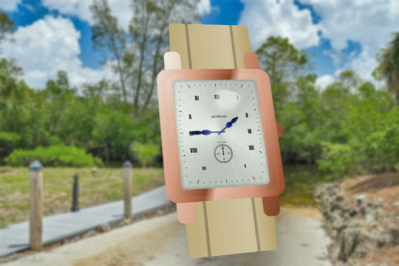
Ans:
1,45
